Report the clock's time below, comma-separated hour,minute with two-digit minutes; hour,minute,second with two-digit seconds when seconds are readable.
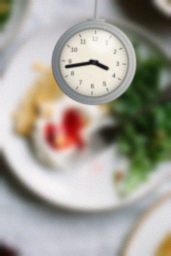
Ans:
3,43
